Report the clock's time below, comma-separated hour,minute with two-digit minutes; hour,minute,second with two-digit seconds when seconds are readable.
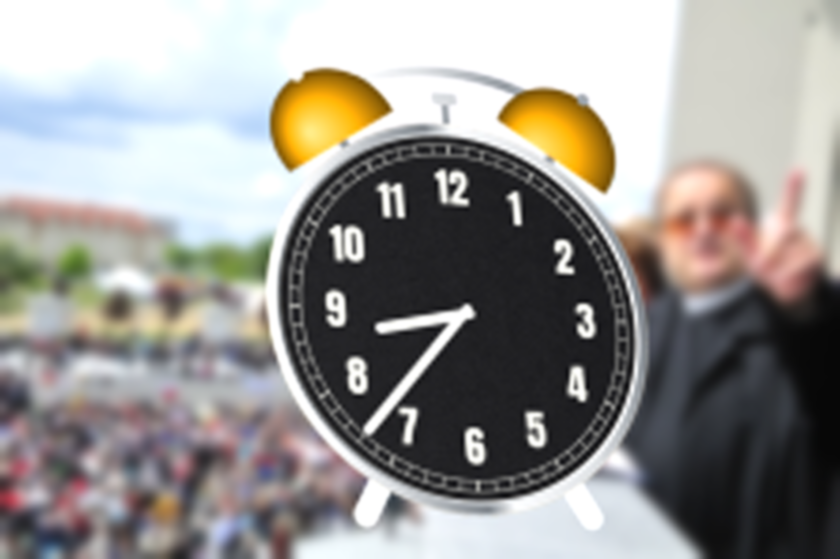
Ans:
8,37
